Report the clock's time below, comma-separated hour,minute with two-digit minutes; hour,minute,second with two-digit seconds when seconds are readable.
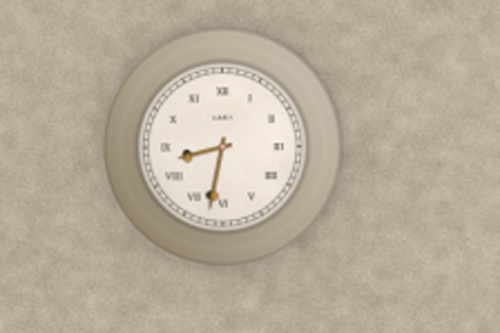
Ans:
8,32
